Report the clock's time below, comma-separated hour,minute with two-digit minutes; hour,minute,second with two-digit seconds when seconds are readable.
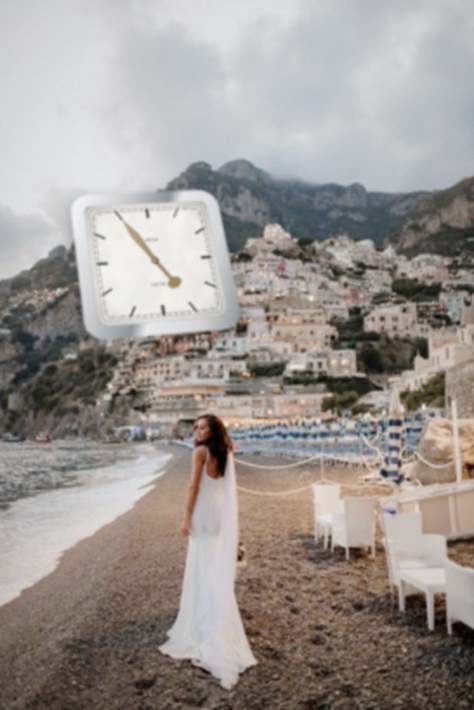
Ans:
4,55
